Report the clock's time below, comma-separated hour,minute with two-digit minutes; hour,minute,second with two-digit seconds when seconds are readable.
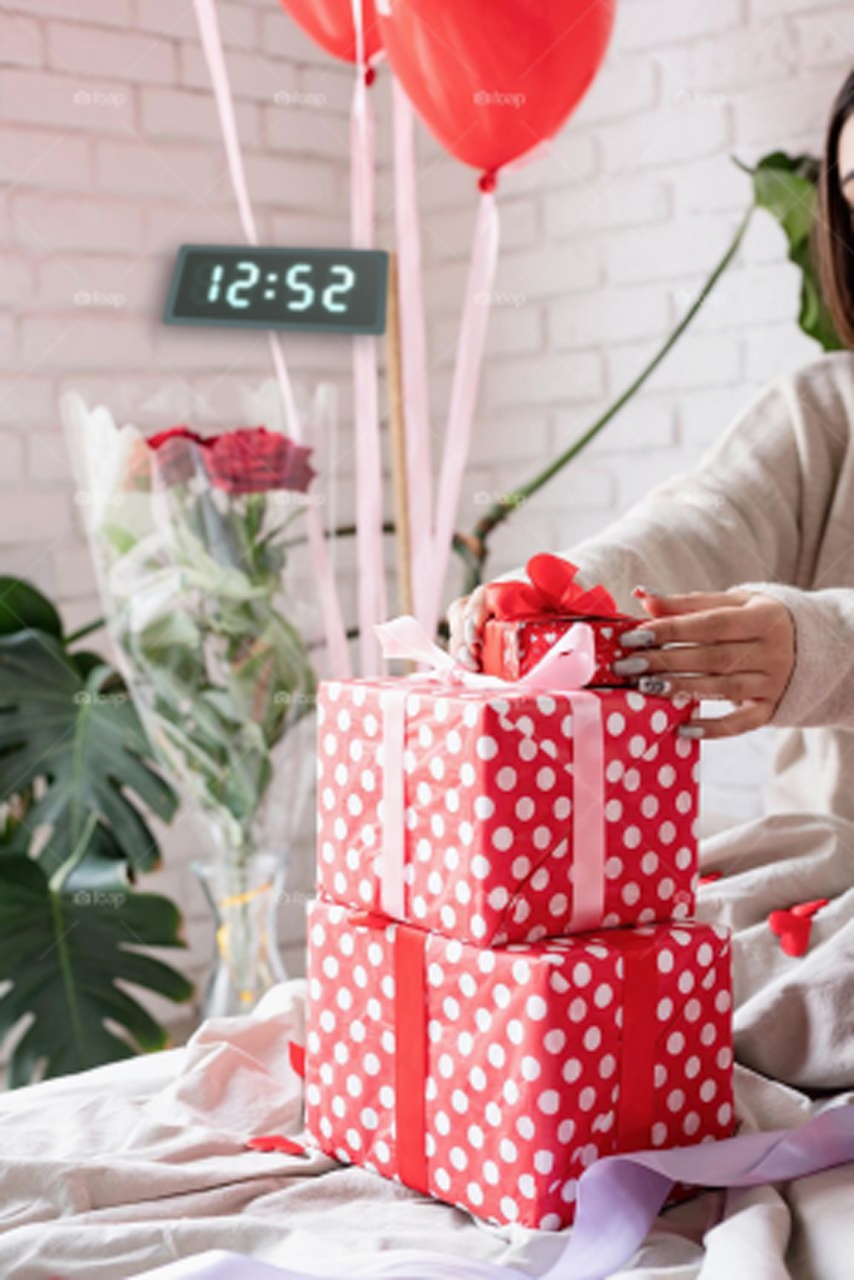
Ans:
12,52
